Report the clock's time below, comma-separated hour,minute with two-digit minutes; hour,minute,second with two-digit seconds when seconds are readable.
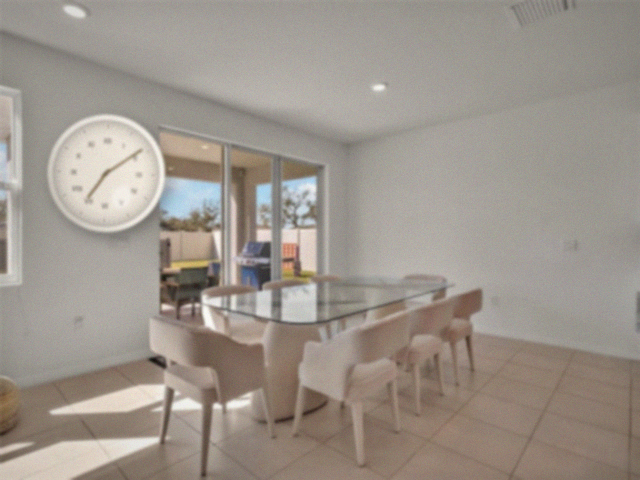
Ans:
7,09
